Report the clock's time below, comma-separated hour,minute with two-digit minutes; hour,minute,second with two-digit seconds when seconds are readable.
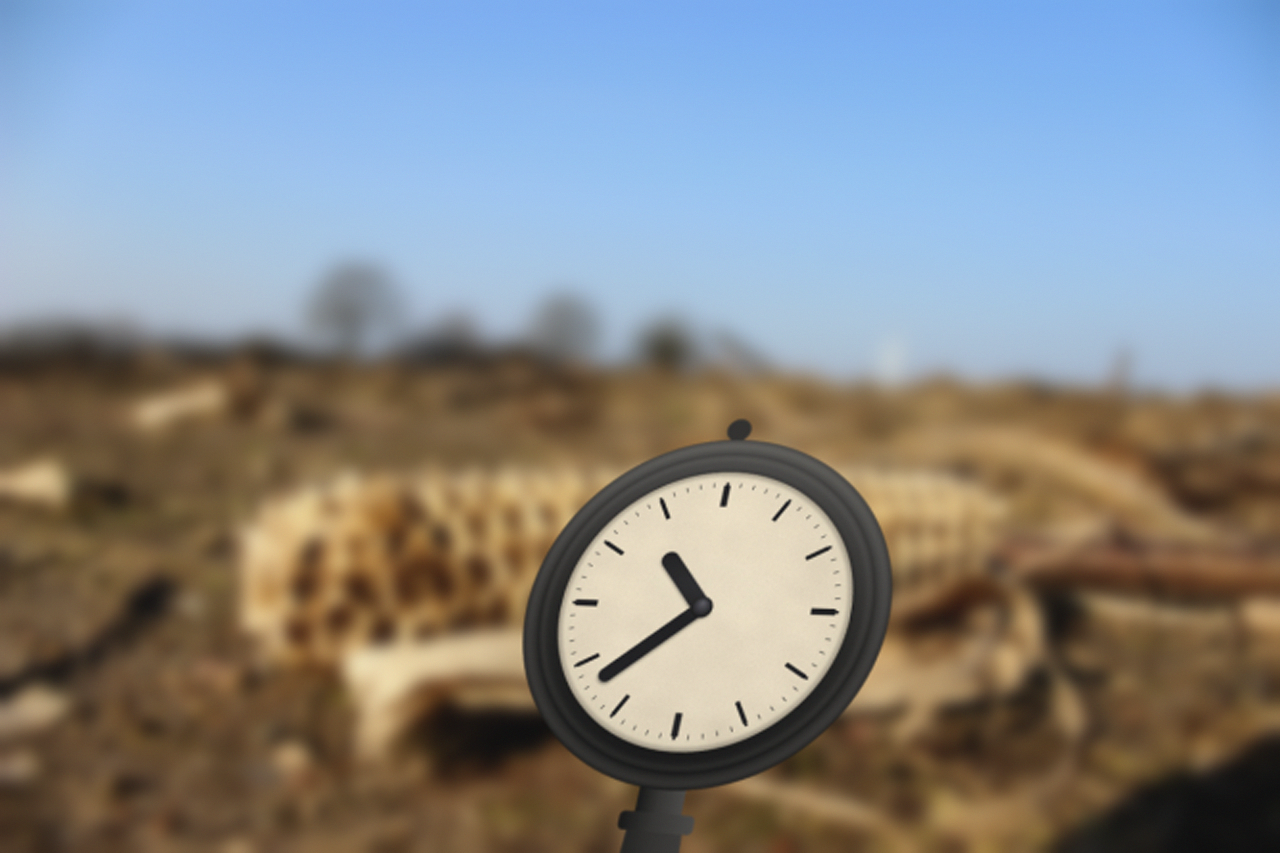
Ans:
10,38
